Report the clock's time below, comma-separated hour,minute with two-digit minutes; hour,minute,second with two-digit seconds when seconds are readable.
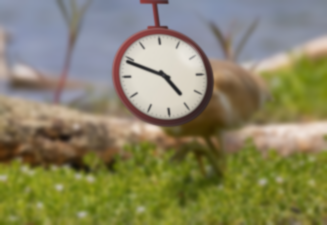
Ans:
4,49
